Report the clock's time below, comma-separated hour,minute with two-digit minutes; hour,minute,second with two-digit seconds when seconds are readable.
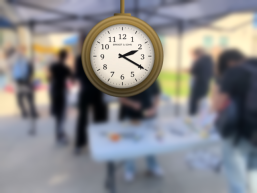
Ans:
2,20
